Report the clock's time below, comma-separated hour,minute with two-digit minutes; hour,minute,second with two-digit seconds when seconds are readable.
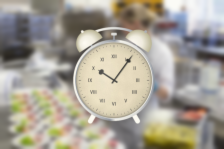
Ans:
10,06
